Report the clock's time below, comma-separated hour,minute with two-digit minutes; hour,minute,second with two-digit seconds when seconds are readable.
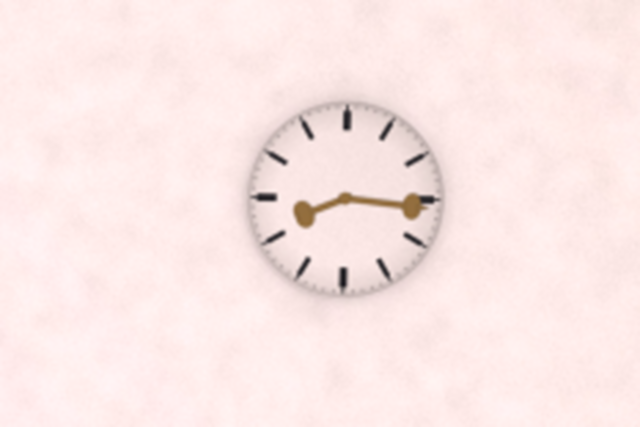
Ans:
8,16
